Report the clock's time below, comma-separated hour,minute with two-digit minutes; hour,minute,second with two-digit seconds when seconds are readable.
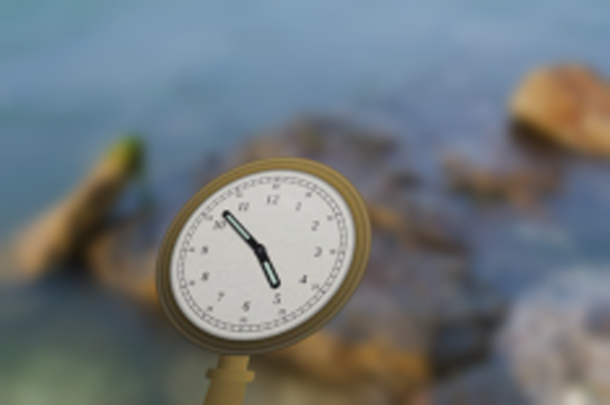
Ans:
4,52
